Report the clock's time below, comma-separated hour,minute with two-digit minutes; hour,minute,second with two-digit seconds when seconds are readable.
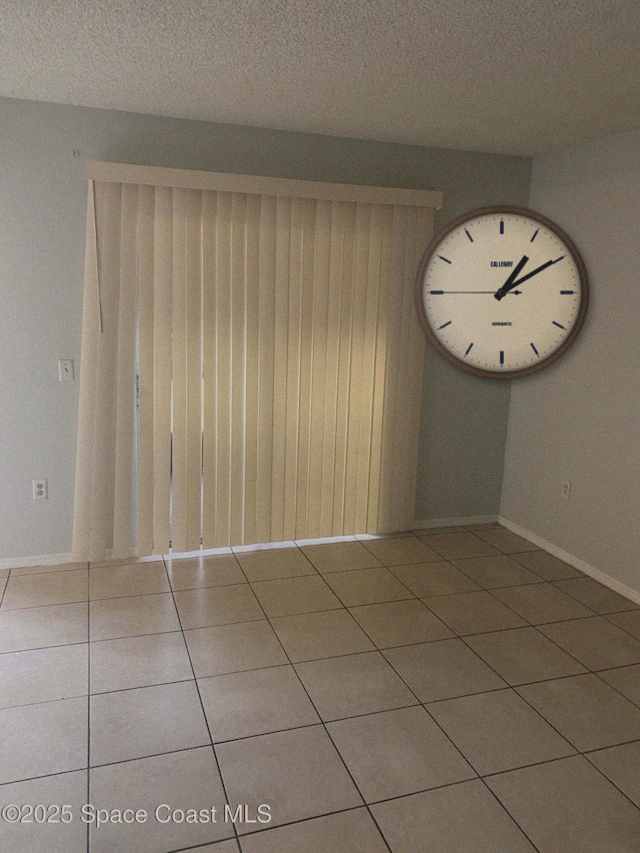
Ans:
1,09,45
